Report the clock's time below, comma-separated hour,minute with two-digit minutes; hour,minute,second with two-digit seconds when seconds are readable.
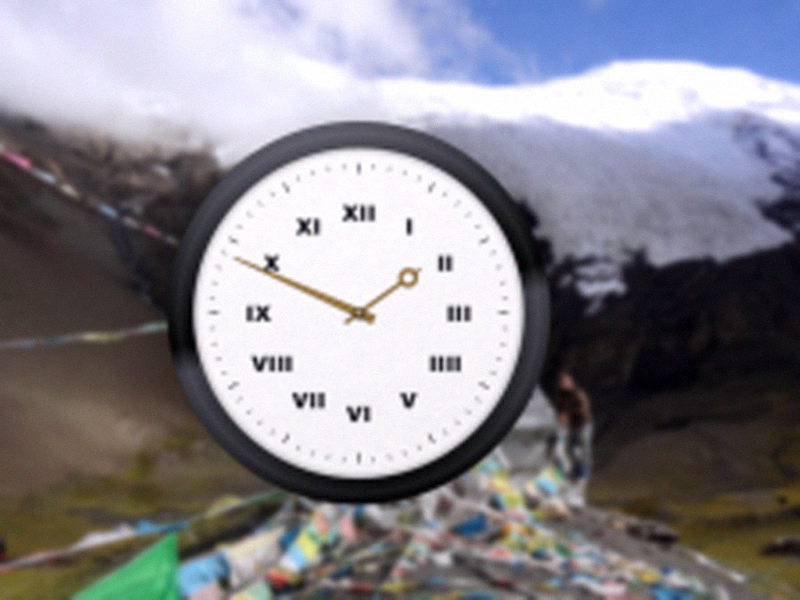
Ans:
1,49
